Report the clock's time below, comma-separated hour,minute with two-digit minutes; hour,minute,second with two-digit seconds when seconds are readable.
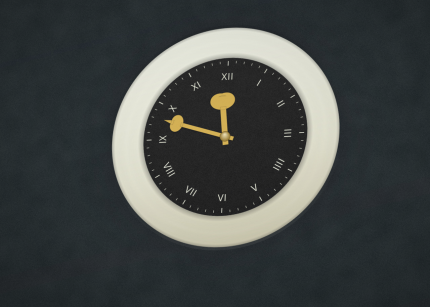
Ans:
11,48
